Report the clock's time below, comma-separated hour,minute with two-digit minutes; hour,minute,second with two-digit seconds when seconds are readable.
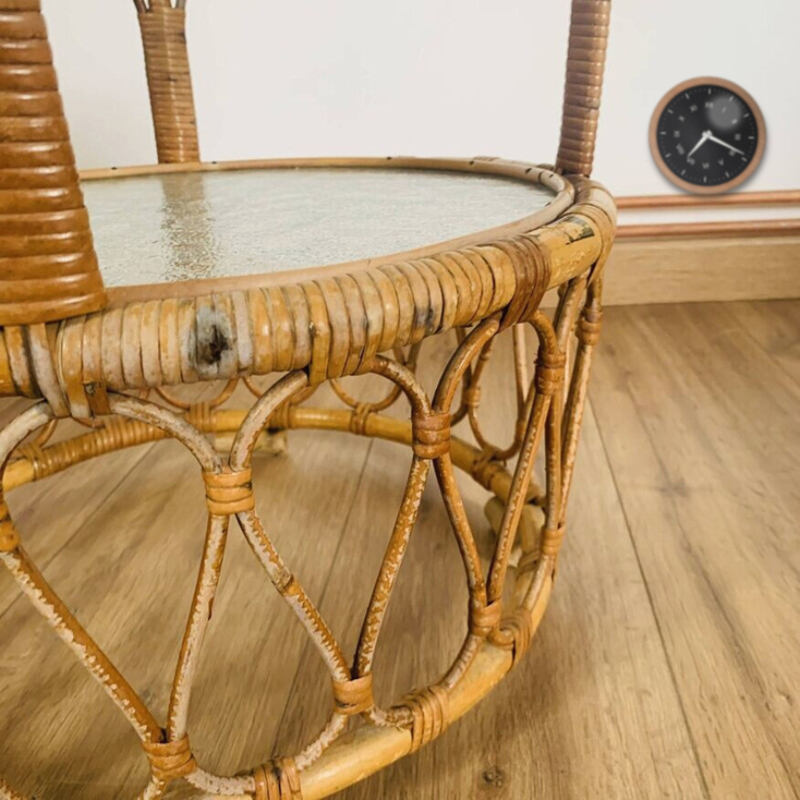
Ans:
7,19
